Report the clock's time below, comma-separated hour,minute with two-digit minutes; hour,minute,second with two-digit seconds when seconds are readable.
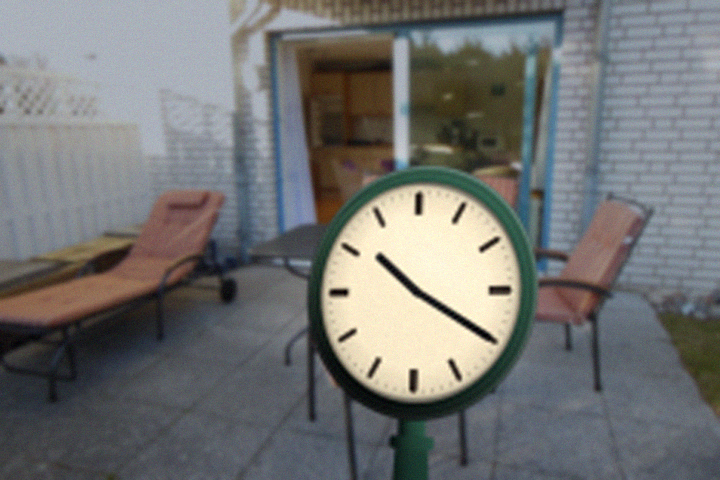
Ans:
10,20
